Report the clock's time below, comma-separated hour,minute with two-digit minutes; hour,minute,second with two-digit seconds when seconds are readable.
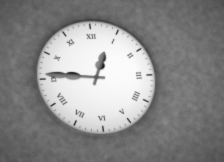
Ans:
12,46
